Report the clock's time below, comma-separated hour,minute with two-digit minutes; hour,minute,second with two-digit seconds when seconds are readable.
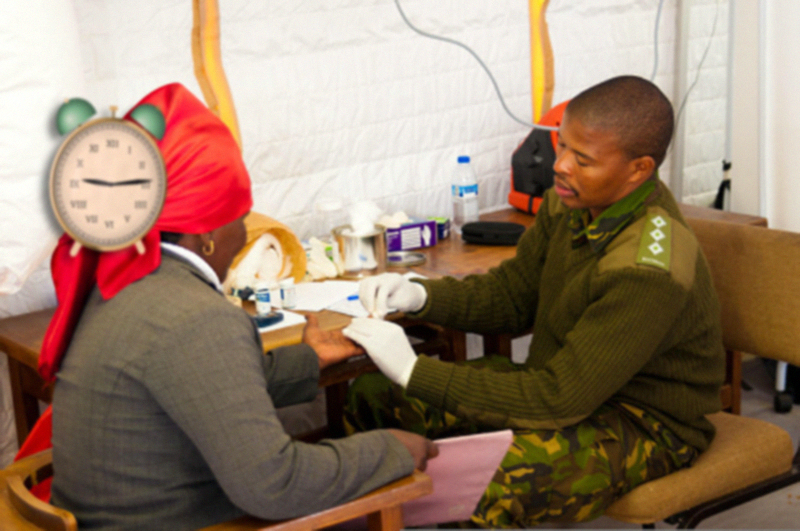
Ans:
9,14
